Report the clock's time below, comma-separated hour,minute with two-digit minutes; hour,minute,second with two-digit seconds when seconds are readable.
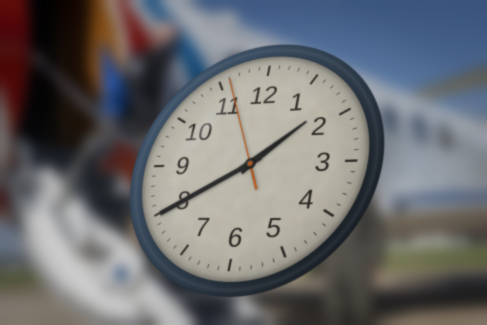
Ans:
1,39,56
